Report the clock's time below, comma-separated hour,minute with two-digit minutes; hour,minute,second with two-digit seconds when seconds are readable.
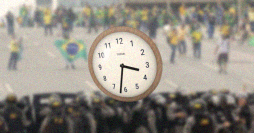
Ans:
3,32
